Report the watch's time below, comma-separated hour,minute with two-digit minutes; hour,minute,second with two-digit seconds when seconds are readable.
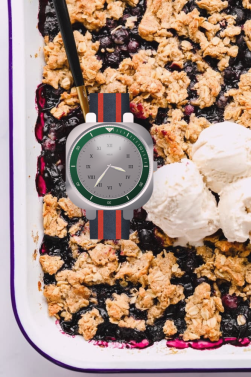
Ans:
3,36
